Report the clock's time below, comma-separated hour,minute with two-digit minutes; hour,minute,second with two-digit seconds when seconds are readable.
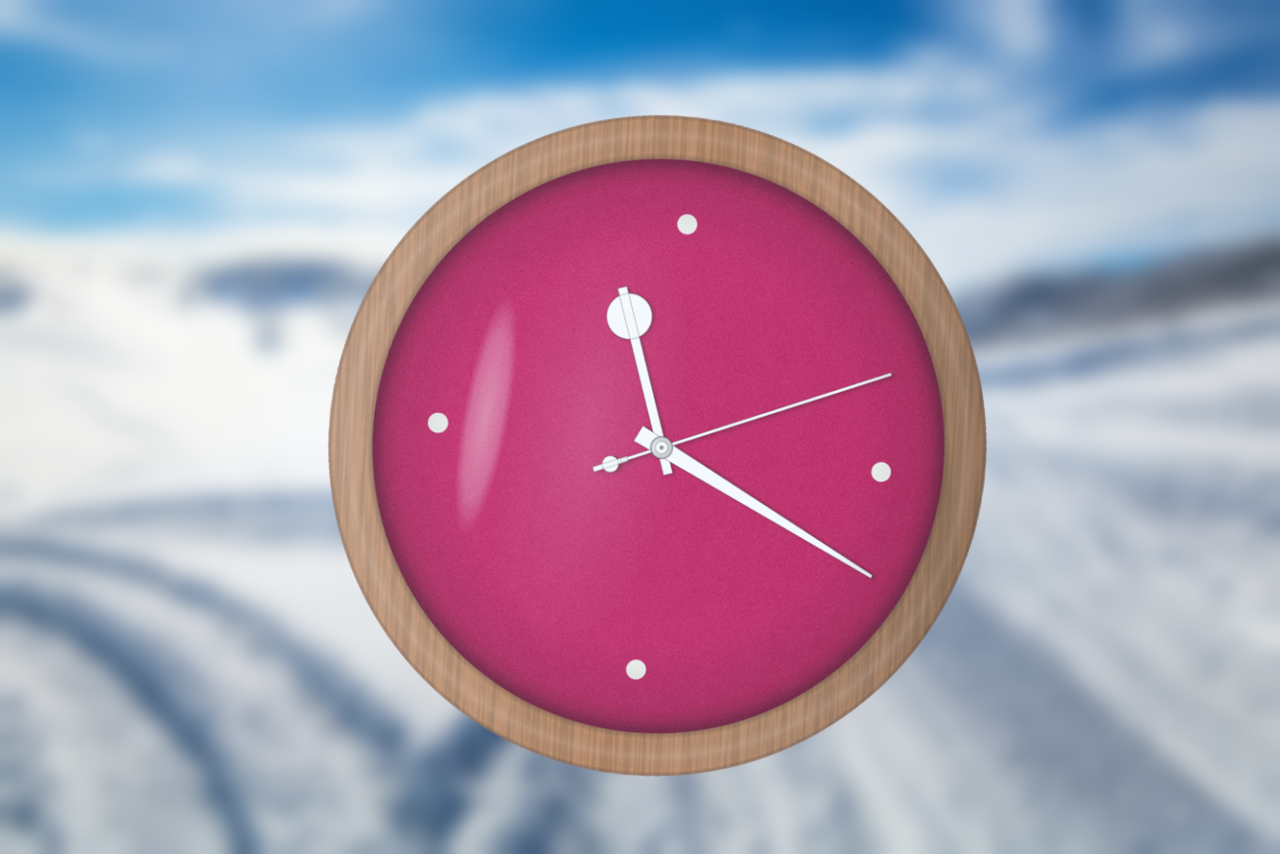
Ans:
11,19,11
